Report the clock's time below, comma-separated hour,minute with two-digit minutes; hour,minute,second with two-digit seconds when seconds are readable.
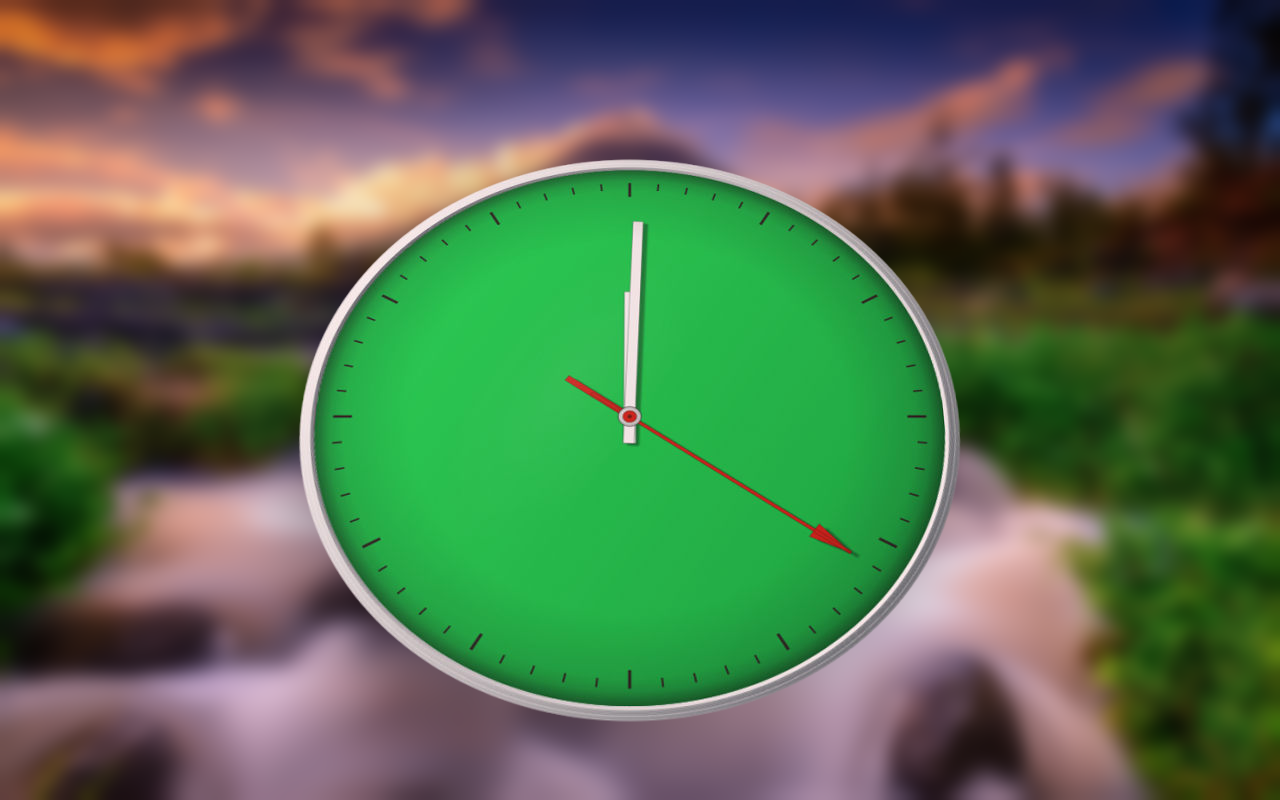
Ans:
12,00,21
